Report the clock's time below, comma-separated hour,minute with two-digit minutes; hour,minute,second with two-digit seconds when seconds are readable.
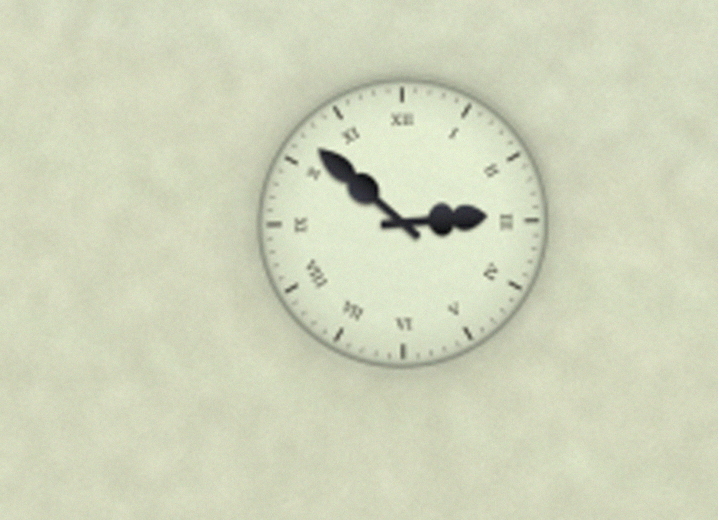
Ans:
2,52
